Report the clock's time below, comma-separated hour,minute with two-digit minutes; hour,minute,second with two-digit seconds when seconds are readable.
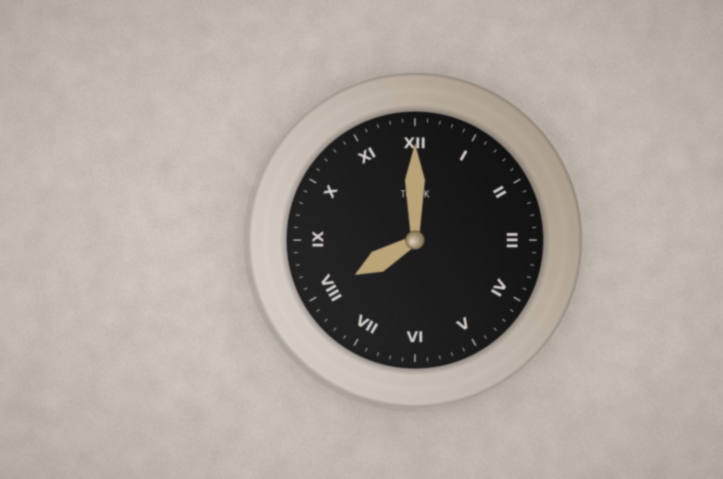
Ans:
8,00
